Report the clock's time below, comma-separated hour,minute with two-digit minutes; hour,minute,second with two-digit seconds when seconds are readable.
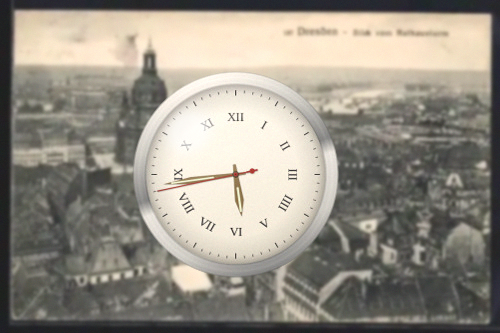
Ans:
5,43,43
